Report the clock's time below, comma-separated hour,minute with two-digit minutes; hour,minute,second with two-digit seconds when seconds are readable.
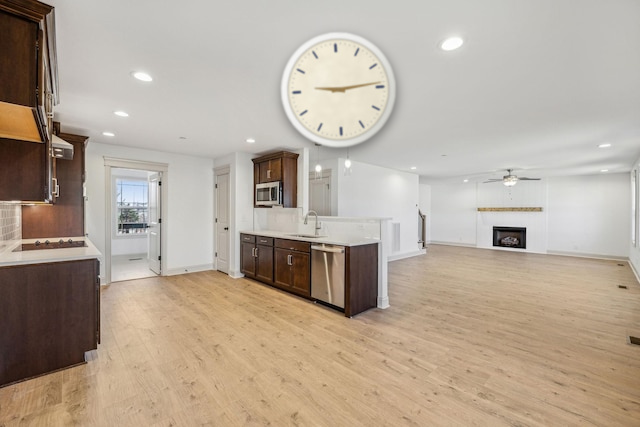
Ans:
9,14
